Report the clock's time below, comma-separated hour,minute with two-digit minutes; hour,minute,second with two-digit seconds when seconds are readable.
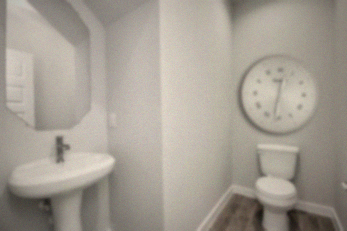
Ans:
12,31
